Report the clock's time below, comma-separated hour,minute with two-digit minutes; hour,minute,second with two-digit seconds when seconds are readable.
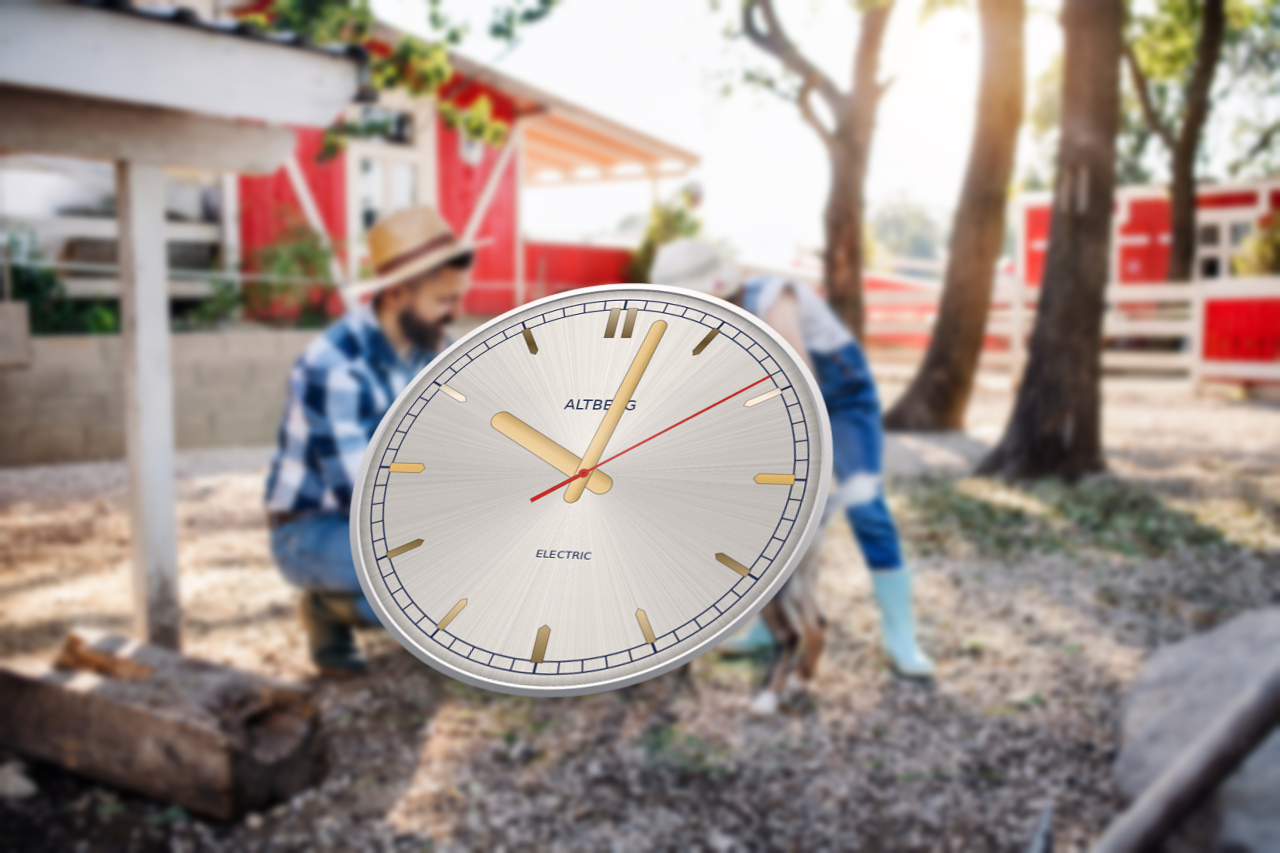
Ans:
10,02,09
